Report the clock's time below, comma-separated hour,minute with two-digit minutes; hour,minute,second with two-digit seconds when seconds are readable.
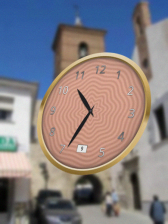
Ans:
10,34
